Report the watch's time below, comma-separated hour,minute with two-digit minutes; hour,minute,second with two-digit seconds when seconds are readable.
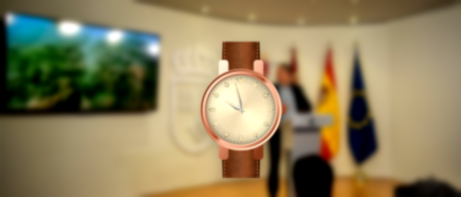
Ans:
9,58
